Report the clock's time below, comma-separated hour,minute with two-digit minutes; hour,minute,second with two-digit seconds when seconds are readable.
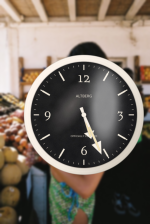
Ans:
5,26
